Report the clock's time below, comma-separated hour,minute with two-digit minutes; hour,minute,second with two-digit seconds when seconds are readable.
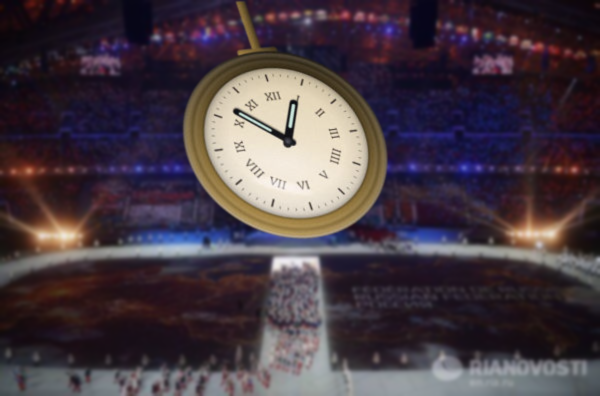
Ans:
12,52
